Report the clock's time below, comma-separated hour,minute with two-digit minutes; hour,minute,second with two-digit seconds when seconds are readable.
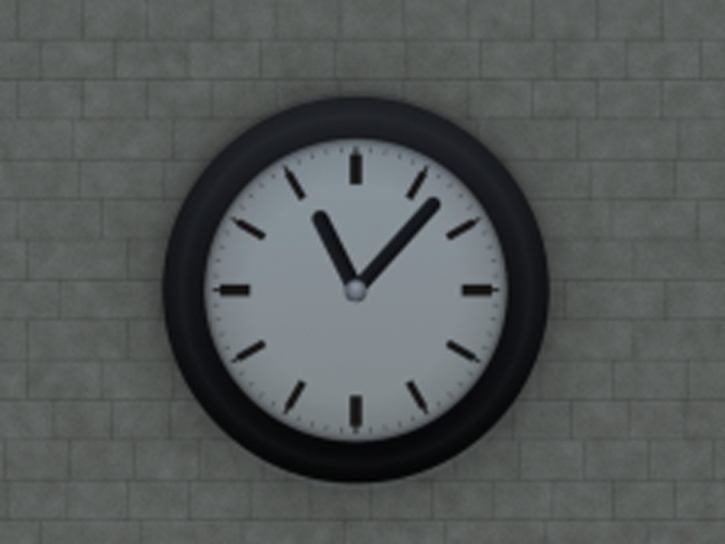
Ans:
11,07
